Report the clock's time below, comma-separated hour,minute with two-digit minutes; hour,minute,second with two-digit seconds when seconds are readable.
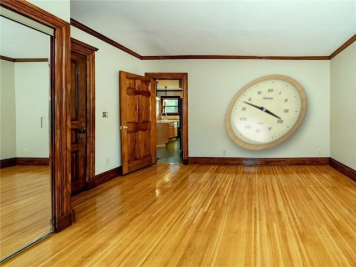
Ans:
3,48
